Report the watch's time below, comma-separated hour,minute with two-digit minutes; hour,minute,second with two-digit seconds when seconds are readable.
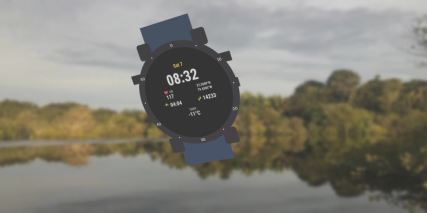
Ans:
8,32
